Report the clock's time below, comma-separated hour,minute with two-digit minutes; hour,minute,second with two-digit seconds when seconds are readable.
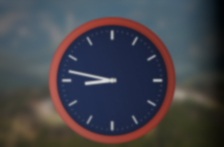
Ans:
8,47
